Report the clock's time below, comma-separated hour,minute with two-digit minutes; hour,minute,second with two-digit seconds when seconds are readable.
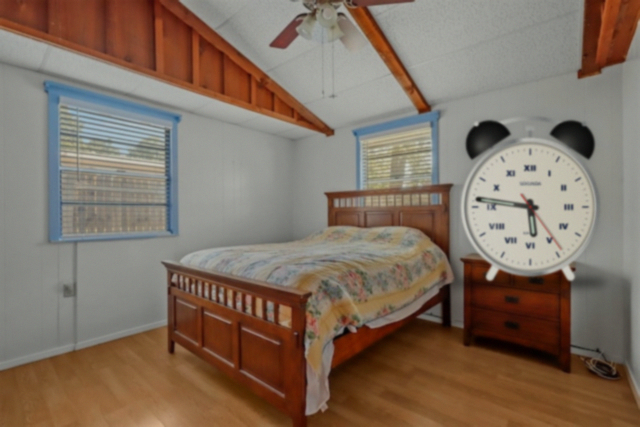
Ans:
5,46,24
